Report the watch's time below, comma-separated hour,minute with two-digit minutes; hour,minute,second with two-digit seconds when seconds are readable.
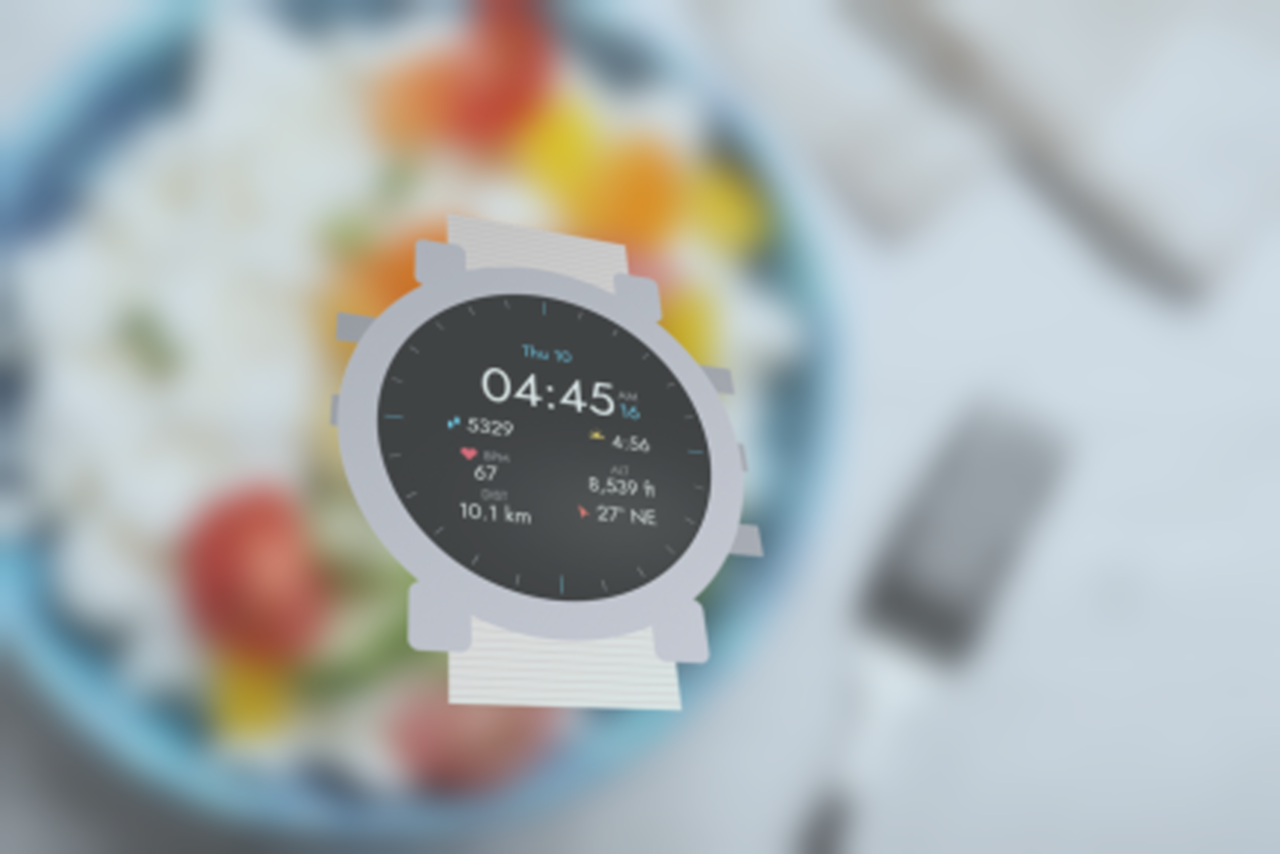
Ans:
4,45
